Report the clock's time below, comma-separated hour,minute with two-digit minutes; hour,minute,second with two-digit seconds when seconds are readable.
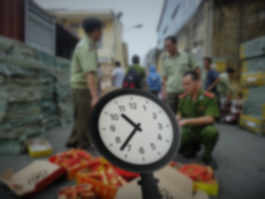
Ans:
10,37
